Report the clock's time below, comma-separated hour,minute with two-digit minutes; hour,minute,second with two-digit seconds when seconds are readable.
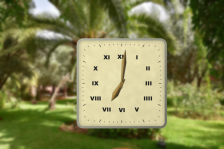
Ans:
7,01
